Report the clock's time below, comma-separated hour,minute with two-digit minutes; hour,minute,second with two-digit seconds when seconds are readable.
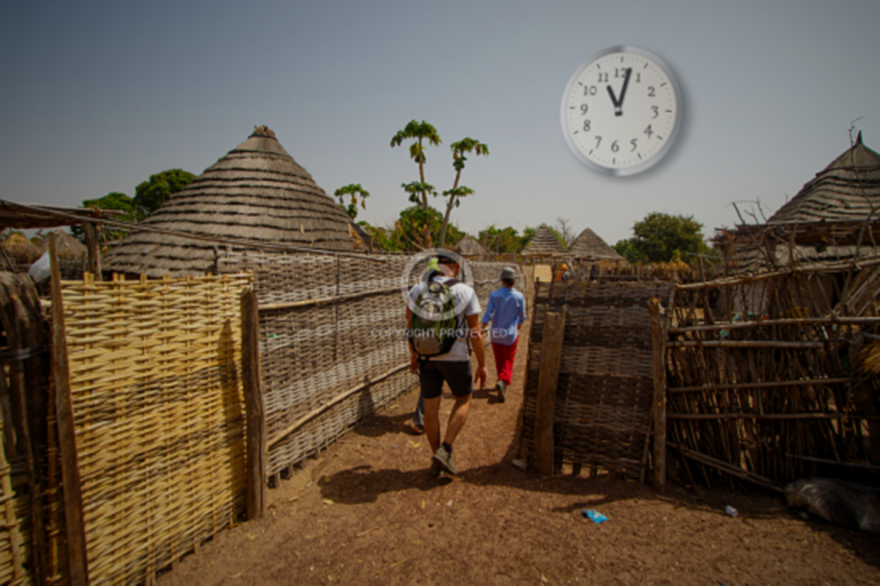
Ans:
11,02
